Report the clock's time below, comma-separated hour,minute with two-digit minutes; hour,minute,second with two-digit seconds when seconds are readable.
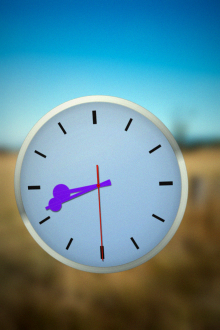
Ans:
8,41,30
